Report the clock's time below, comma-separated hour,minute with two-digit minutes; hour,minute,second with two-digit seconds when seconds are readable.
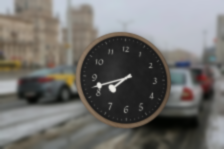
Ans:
7,42
